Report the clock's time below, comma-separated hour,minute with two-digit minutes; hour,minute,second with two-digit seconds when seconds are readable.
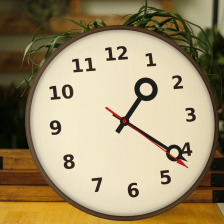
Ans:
1,21,22
